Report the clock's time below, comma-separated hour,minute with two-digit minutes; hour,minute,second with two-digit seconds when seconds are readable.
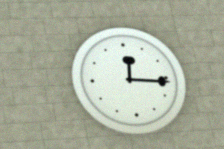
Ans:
12,16
